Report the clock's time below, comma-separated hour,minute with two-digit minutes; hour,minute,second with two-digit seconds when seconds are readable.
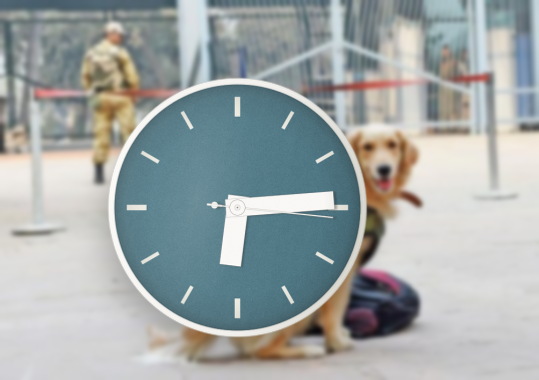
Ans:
6,14,16
